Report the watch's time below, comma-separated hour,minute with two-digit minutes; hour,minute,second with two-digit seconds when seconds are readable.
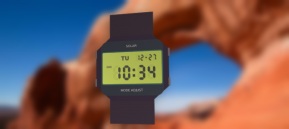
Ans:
10,34
